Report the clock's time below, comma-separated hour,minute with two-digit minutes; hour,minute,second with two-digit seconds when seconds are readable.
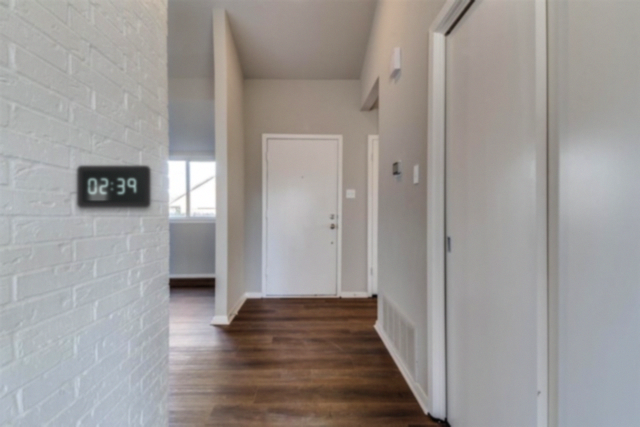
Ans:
2,39
